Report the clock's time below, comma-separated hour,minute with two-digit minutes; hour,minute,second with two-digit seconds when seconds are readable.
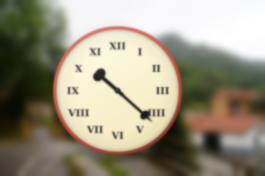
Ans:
10,22
